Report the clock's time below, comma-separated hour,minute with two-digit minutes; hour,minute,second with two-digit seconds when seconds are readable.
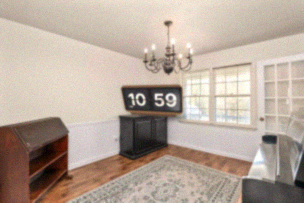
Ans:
10,59
